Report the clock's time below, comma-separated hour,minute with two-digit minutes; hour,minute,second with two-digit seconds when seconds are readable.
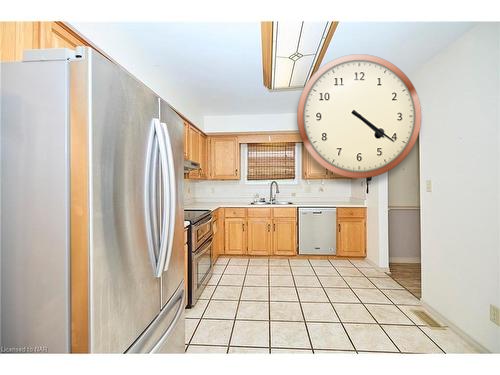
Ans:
4,21
